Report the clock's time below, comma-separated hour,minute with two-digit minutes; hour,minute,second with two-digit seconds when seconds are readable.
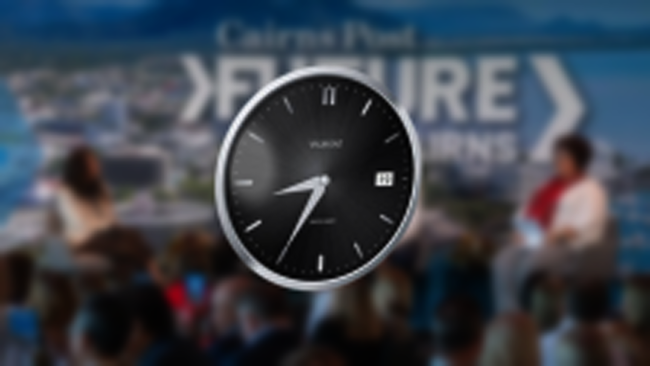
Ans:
8,35
